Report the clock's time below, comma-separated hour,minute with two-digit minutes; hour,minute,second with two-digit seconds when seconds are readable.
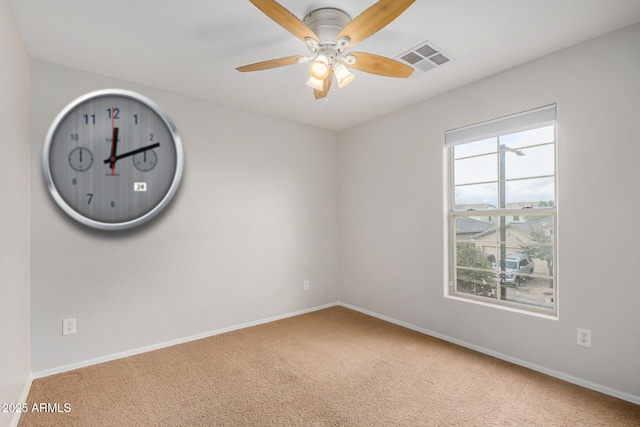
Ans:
12,12
